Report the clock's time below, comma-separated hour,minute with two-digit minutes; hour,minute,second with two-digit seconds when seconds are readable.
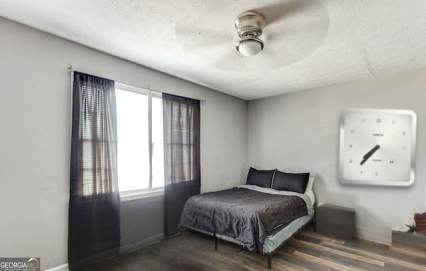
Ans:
7,37
